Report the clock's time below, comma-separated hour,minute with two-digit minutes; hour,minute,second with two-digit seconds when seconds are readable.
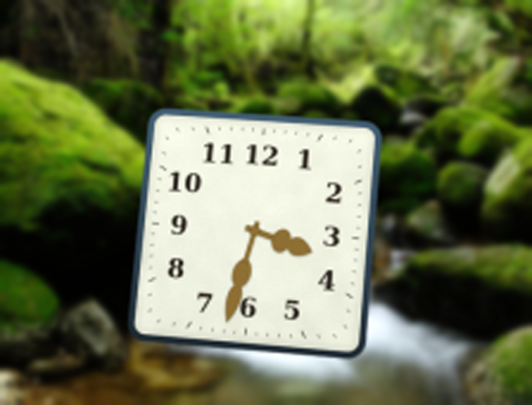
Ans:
3,32
